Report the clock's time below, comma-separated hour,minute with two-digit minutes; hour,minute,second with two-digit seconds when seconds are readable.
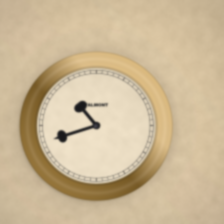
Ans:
10,42
